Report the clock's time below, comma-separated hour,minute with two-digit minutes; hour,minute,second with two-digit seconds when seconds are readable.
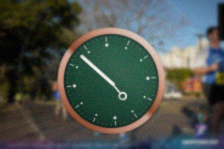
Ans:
4,53
